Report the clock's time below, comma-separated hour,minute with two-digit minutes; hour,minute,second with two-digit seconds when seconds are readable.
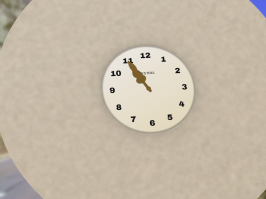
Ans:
10,55
